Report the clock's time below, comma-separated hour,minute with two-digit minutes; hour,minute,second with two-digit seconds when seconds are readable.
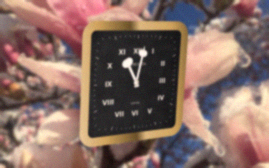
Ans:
11,02
